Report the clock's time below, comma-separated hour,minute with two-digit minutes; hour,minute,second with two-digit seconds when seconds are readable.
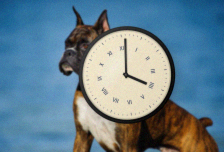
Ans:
4,01
